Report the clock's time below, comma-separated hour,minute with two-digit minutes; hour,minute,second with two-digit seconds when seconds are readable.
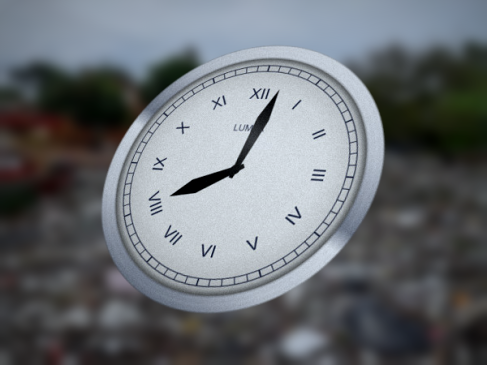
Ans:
8,02
